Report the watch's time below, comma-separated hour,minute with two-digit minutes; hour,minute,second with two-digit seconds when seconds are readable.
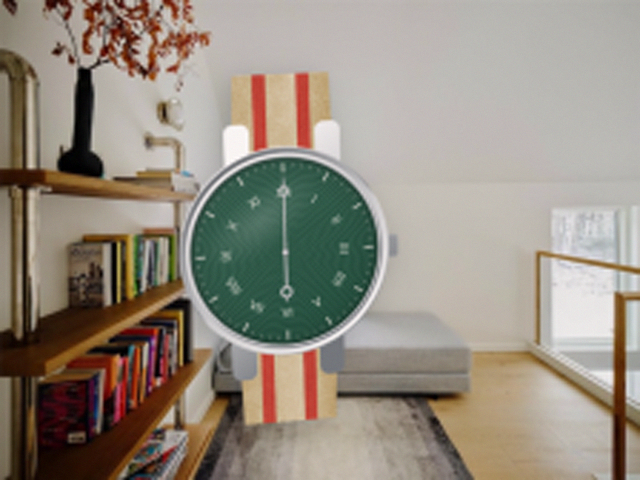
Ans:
6,00
